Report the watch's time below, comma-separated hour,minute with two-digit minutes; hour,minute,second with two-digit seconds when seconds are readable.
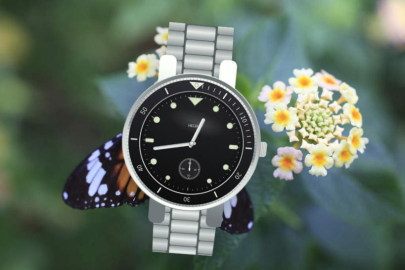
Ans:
12,43
